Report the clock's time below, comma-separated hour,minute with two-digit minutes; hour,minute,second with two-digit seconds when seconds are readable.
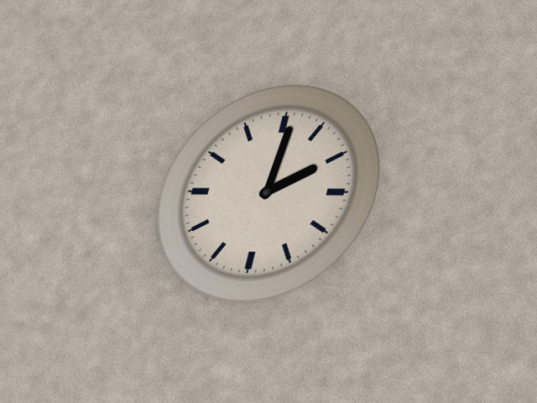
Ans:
2,01
